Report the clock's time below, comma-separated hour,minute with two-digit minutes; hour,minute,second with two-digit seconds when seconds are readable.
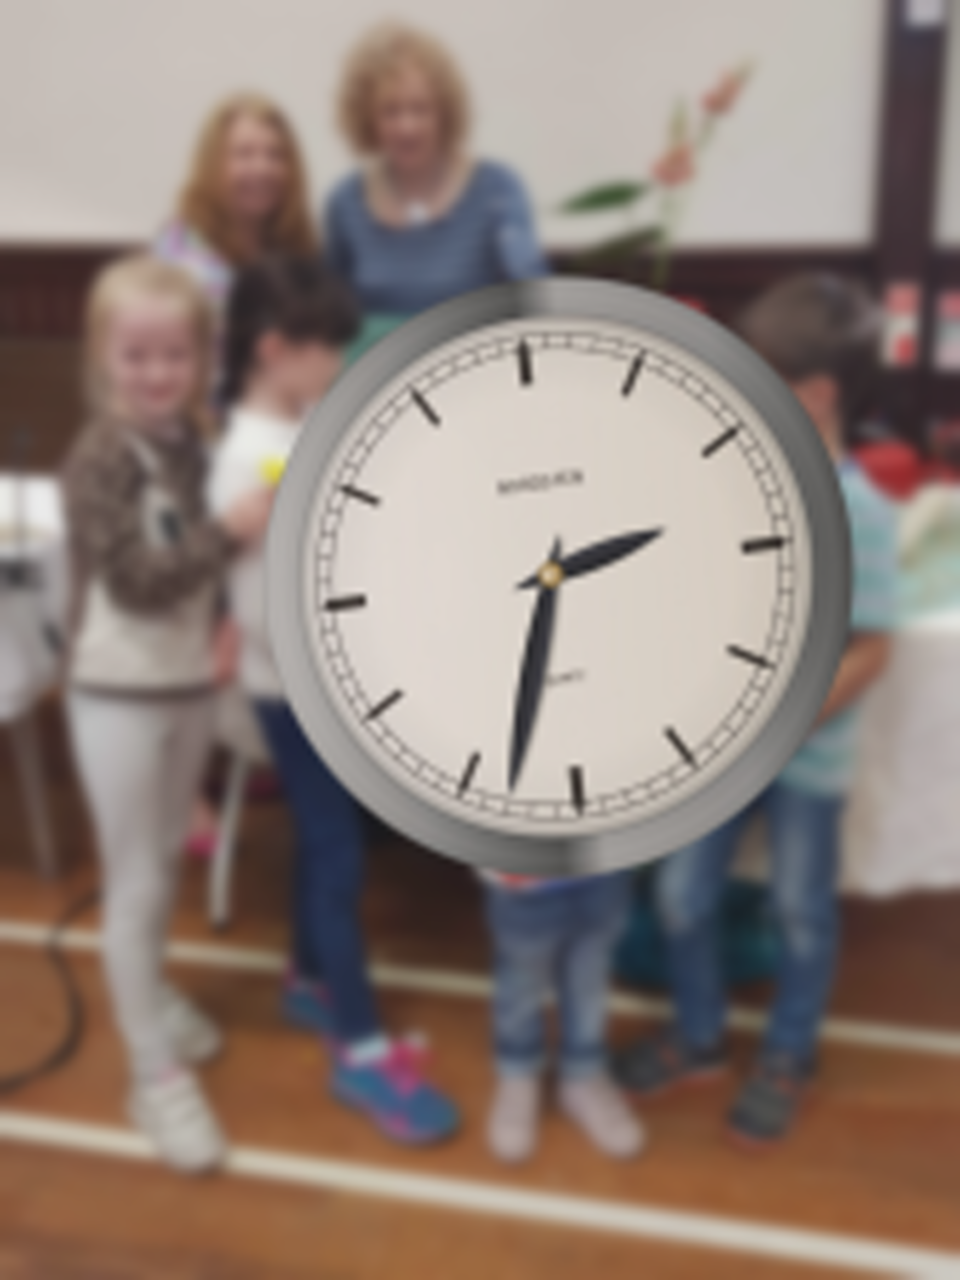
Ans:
2,33
